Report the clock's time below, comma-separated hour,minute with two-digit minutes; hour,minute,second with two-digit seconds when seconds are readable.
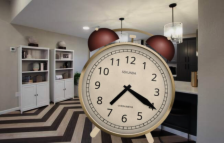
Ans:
7,20
